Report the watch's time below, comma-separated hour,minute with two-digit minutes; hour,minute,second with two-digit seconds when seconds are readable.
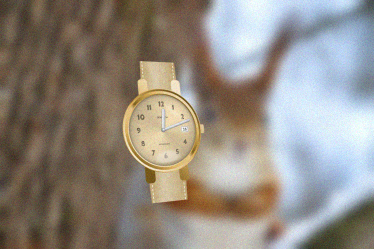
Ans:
12,12
